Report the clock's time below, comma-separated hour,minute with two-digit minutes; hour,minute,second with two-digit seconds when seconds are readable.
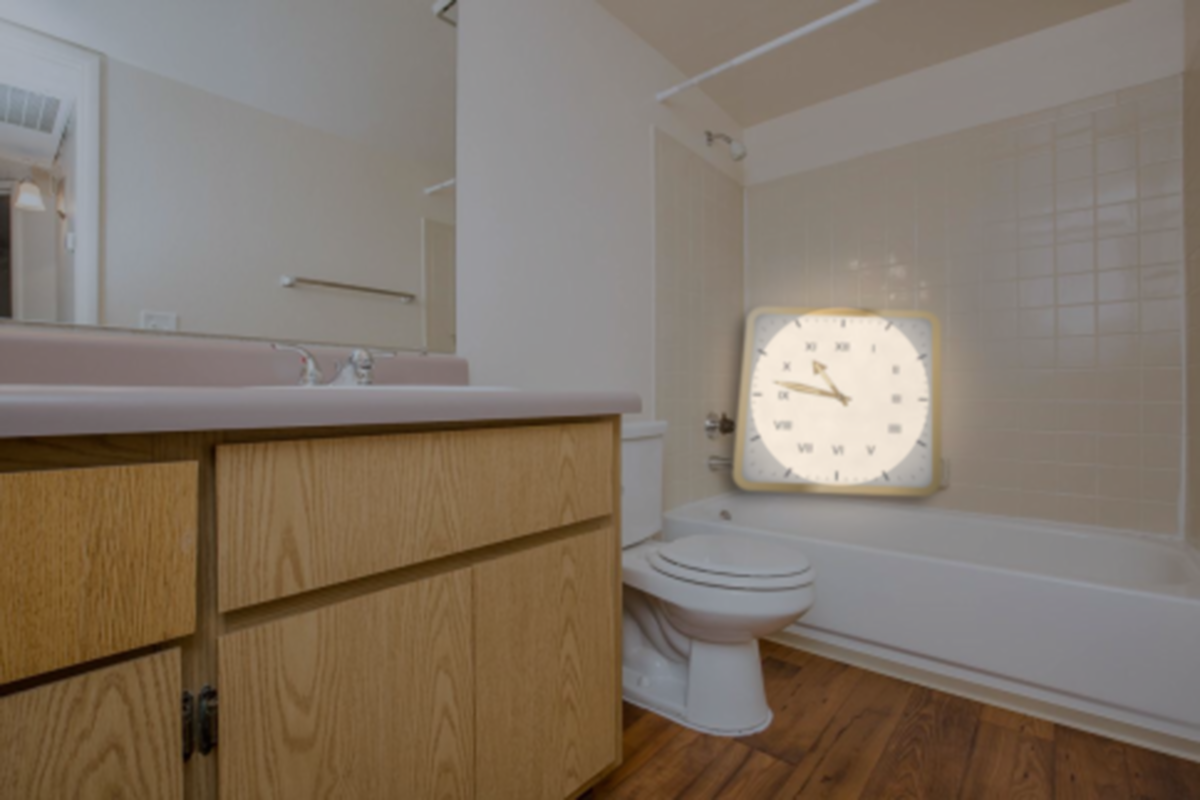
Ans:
10,47
